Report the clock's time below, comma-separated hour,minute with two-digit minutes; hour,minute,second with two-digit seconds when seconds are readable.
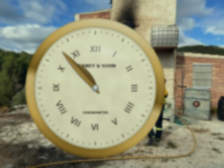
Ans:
10,53
